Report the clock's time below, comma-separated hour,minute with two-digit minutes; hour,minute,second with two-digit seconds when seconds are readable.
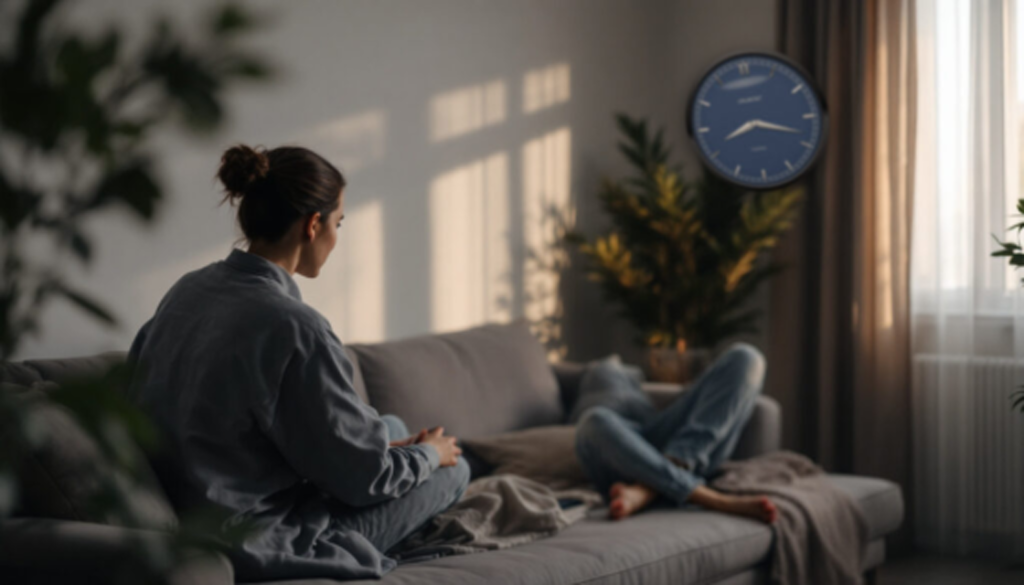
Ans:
8,18
